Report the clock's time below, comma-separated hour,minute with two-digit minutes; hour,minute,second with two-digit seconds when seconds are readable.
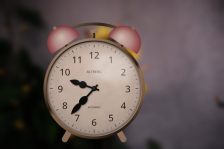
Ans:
9,37
